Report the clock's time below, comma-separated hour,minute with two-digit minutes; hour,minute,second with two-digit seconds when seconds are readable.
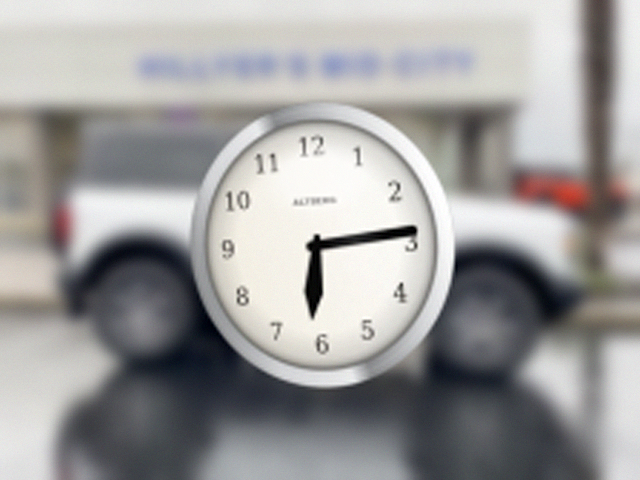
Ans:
6,14
